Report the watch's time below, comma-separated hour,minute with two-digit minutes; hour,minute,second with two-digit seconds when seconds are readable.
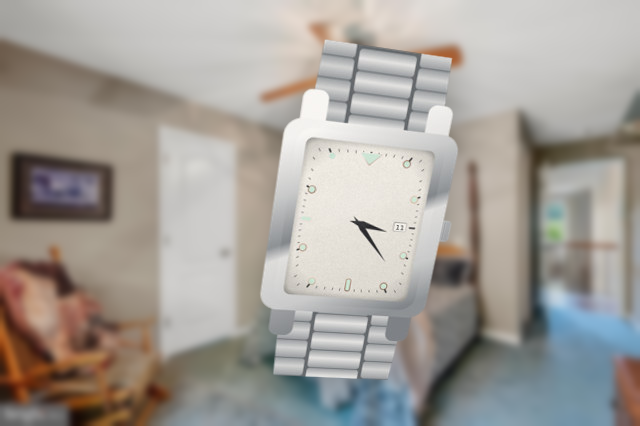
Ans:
3,23
